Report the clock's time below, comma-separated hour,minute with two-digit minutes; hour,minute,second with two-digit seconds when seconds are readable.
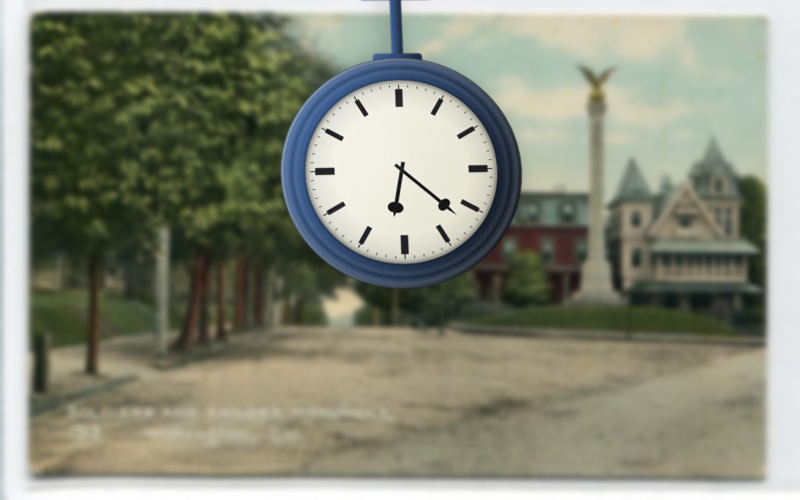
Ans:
6,22
